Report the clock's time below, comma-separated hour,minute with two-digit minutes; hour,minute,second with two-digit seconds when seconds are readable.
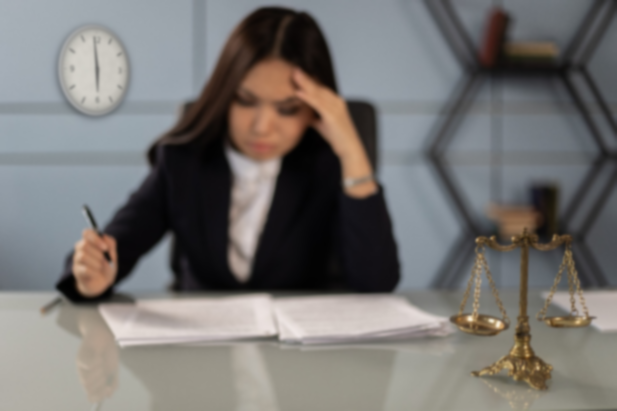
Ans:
5,59
